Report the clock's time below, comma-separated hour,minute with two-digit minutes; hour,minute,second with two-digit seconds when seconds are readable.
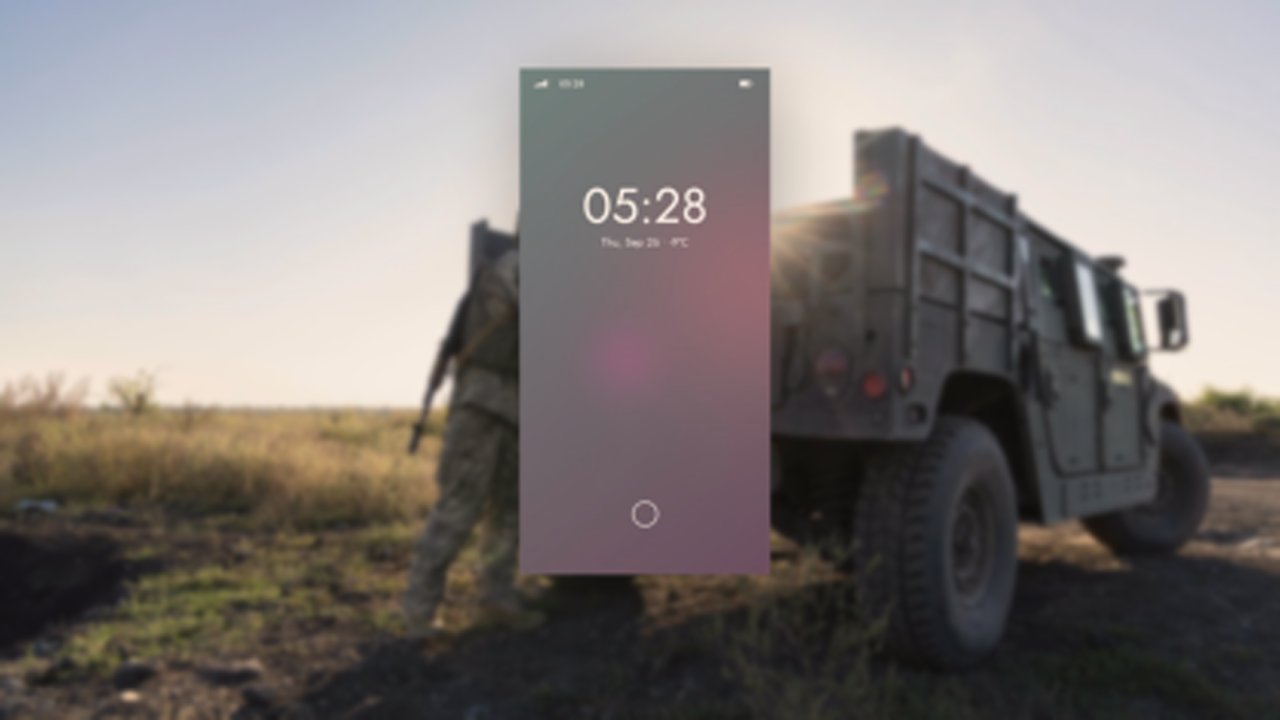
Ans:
5,28
